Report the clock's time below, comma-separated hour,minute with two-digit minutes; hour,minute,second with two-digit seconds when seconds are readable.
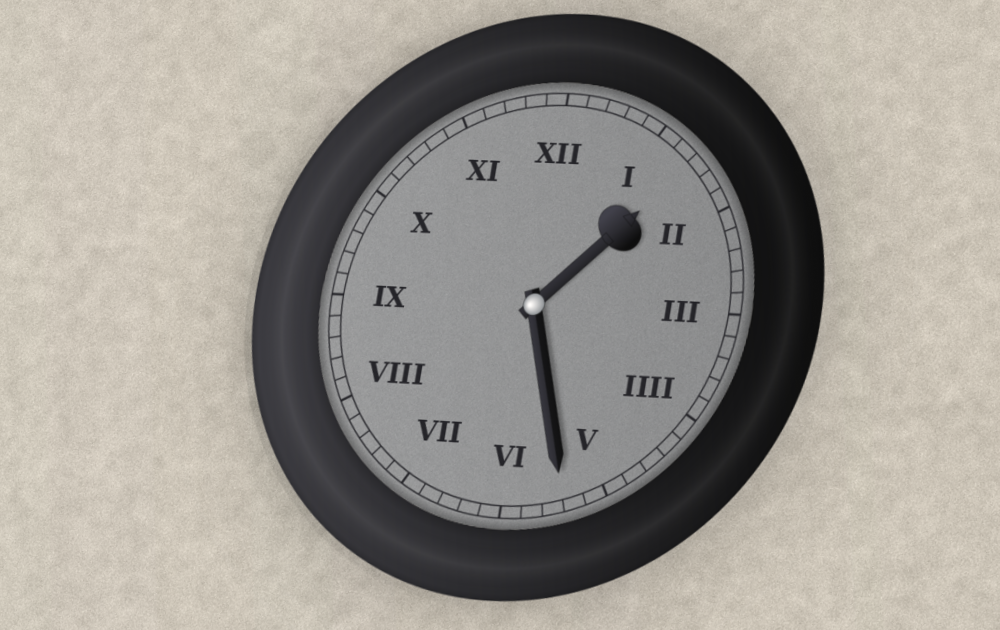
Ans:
1,27
